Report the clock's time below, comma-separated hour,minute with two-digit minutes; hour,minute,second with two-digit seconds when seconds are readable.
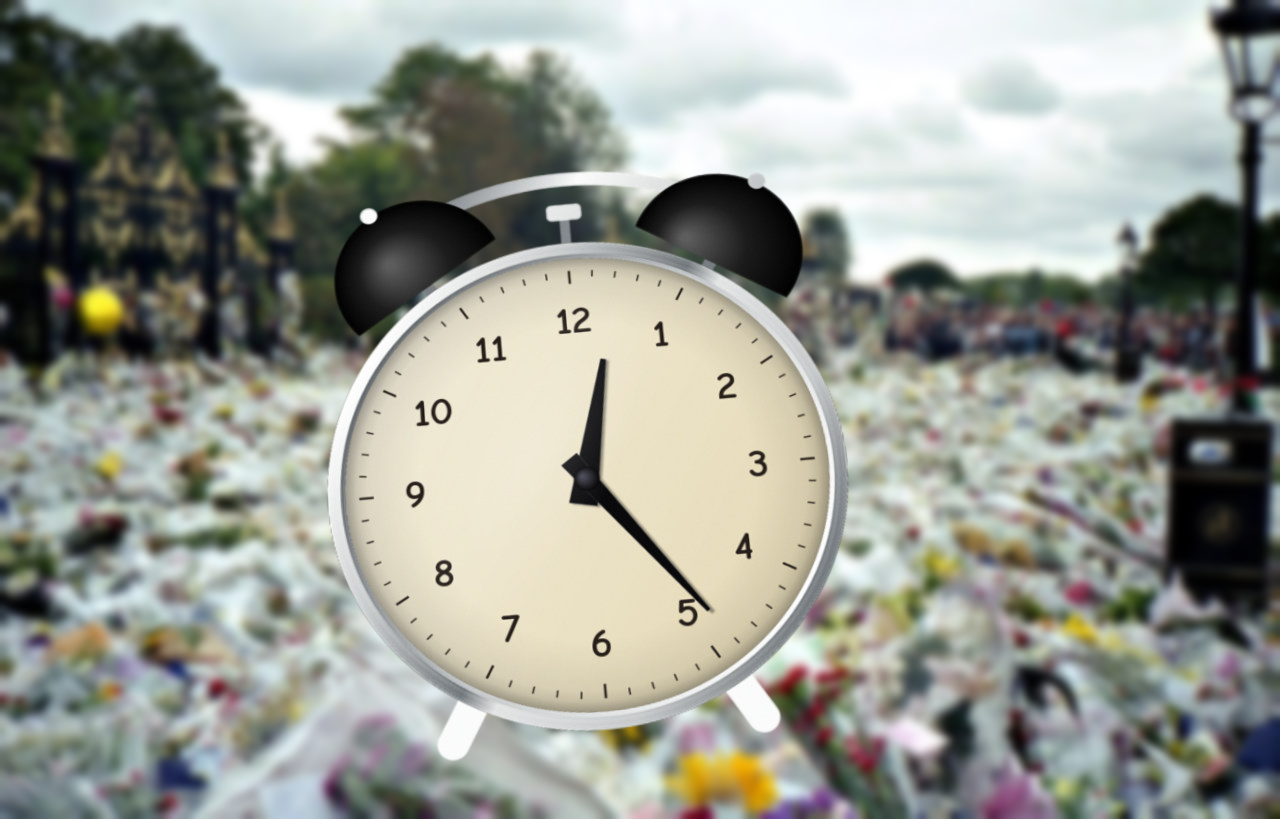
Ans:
12,24
